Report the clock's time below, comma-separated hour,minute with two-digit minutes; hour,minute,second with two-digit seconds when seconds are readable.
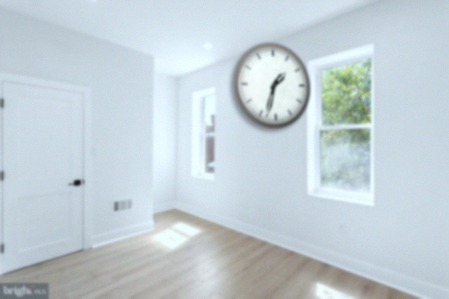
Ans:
1,33
